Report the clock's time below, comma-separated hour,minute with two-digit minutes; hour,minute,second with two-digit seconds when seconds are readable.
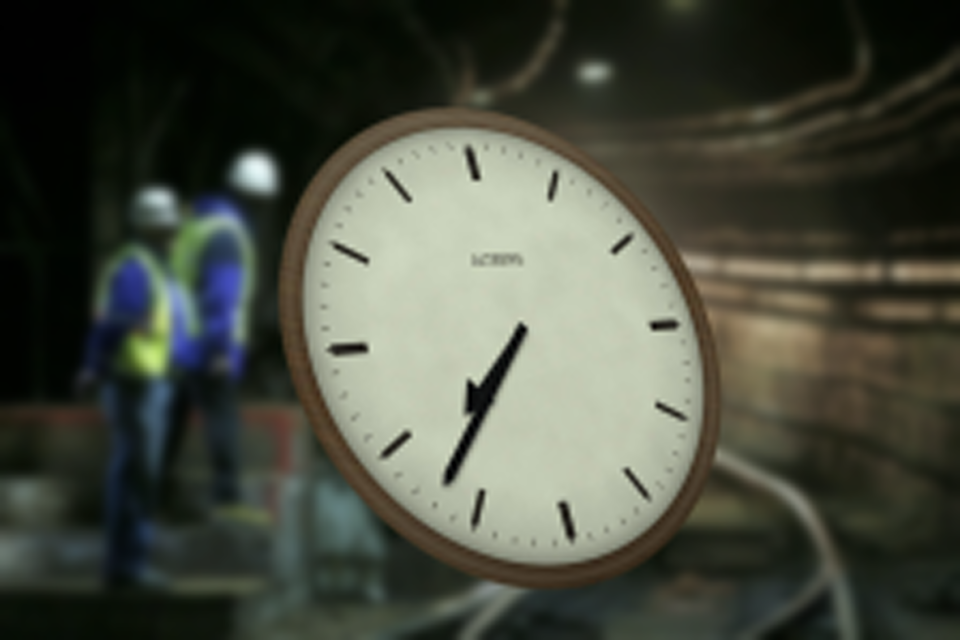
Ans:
7,37
